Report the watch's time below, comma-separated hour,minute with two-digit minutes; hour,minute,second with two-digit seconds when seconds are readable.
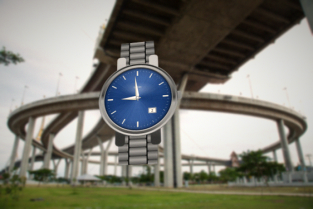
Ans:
8,59
